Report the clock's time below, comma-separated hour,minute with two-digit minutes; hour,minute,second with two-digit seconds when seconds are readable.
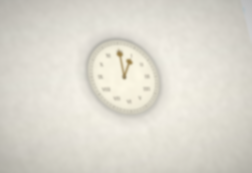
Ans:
1,00
